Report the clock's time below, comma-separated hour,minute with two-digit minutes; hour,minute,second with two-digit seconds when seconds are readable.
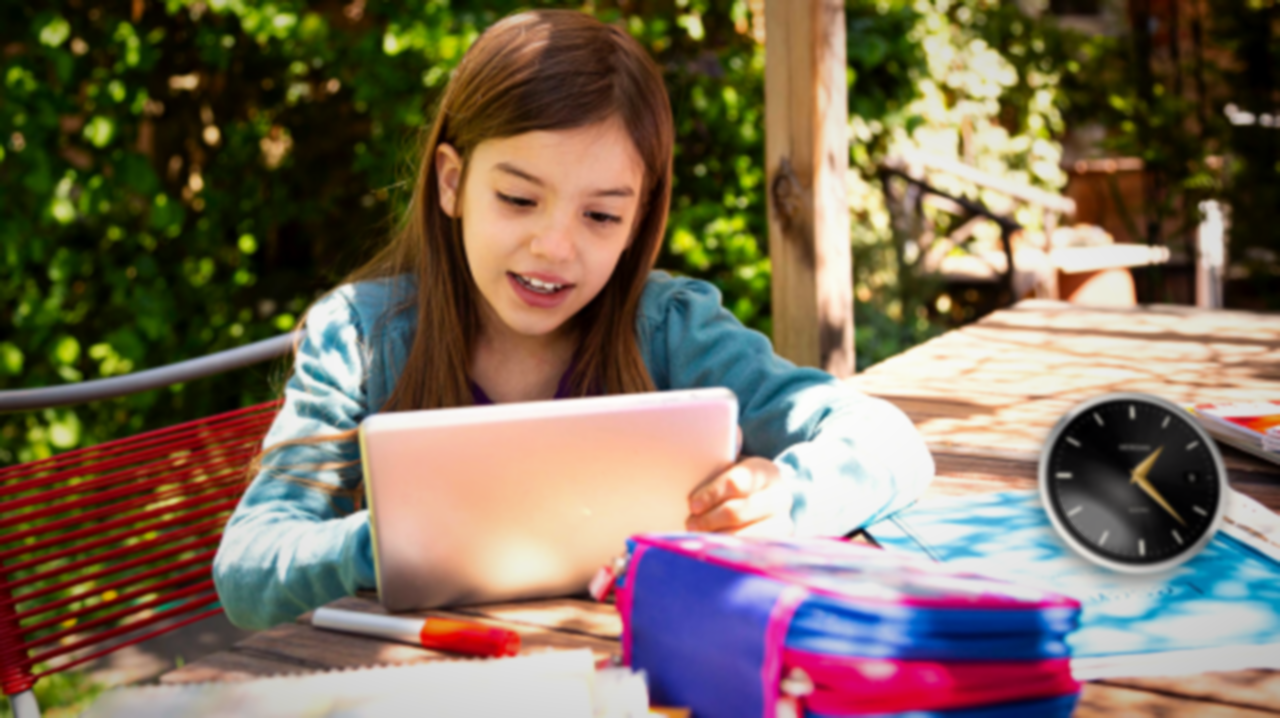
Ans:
1,23
